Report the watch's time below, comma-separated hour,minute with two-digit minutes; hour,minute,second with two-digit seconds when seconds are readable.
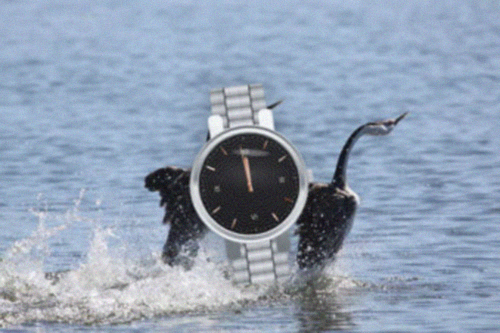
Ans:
11,59
